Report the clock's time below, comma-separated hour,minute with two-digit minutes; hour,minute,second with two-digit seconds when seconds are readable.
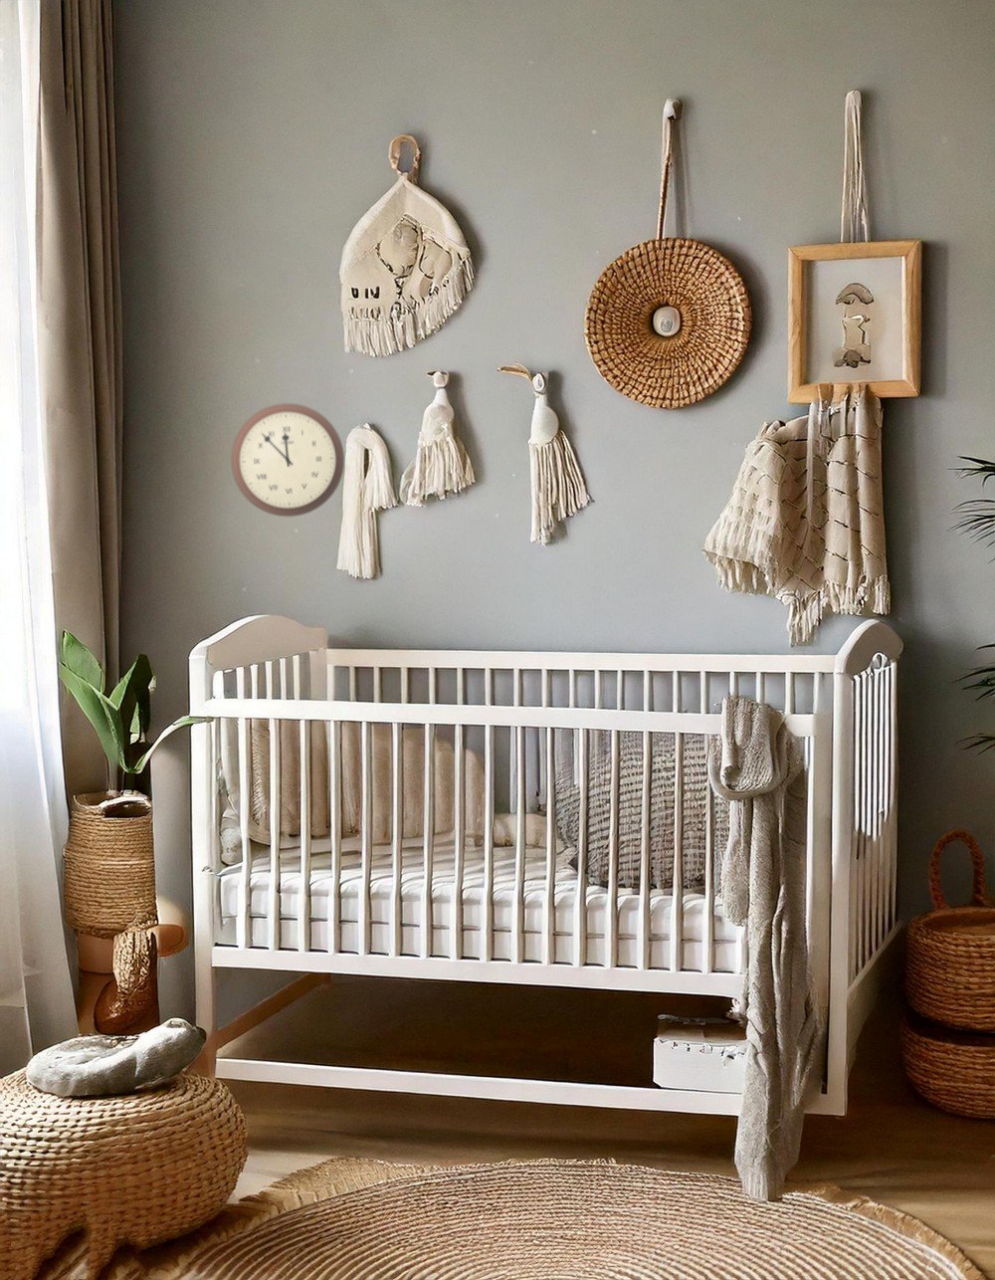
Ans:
11,53
